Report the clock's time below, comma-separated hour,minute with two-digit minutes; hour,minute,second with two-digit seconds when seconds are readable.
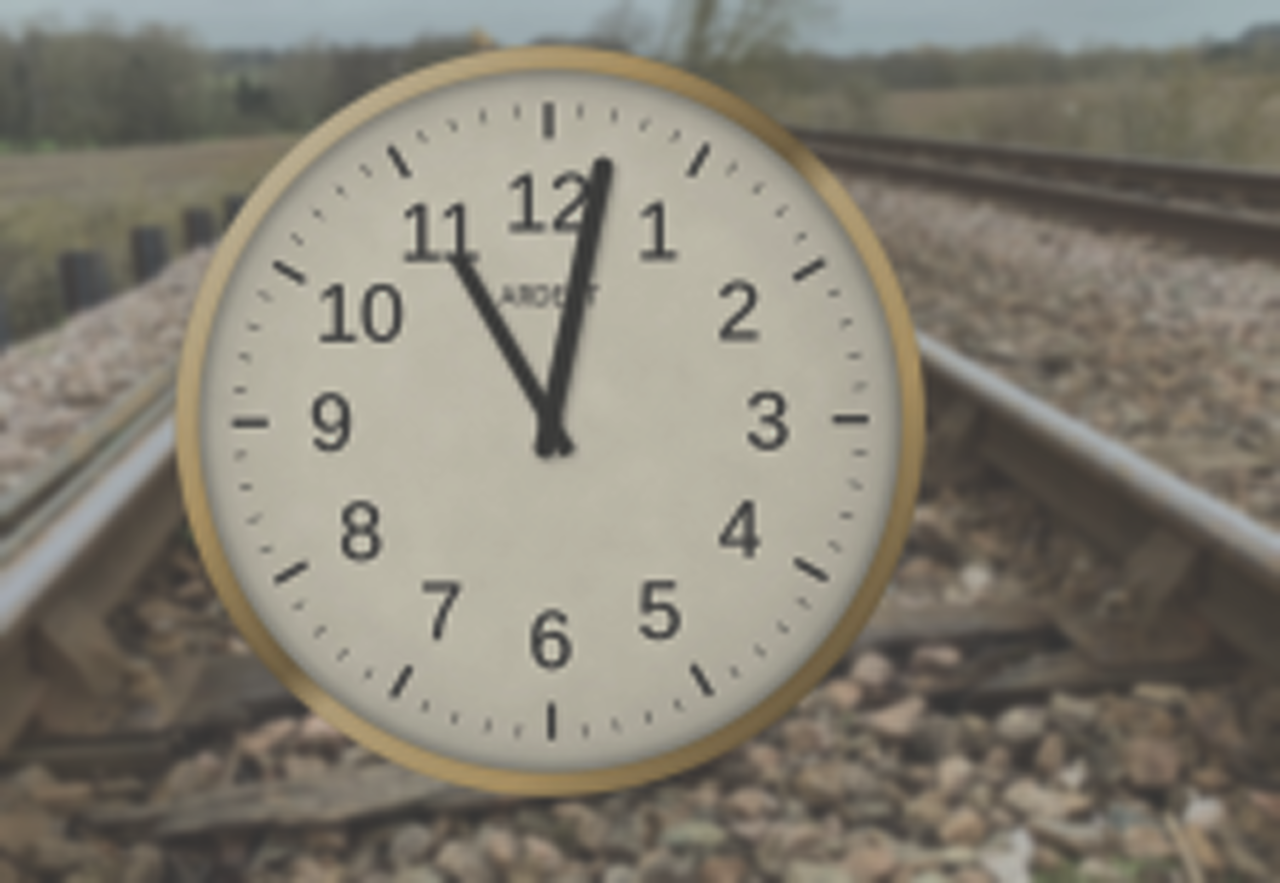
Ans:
11,02
